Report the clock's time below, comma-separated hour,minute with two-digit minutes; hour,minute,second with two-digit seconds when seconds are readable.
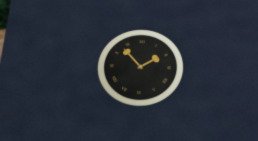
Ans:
1,53
